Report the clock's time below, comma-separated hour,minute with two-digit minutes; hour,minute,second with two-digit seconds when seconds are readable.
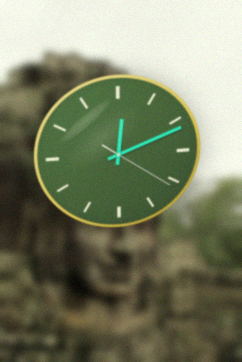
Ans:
12,11,21
